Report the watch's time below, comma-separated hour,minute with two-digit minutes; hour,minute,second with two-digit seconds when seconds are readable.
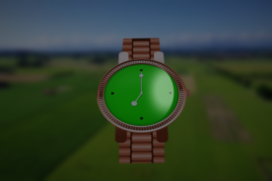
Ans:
7,00
